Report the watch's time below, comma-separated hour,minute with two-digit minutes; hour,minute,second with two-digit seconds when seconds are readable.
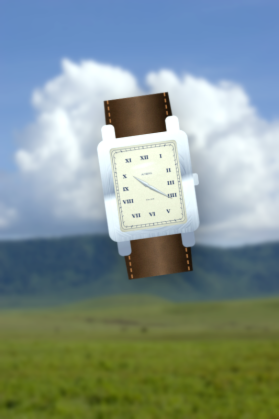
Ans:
10,21
